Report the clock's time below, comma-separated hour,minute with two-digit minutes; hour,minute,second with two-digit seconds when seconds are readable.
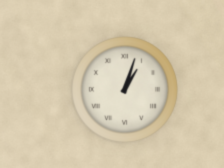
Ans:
1,03
